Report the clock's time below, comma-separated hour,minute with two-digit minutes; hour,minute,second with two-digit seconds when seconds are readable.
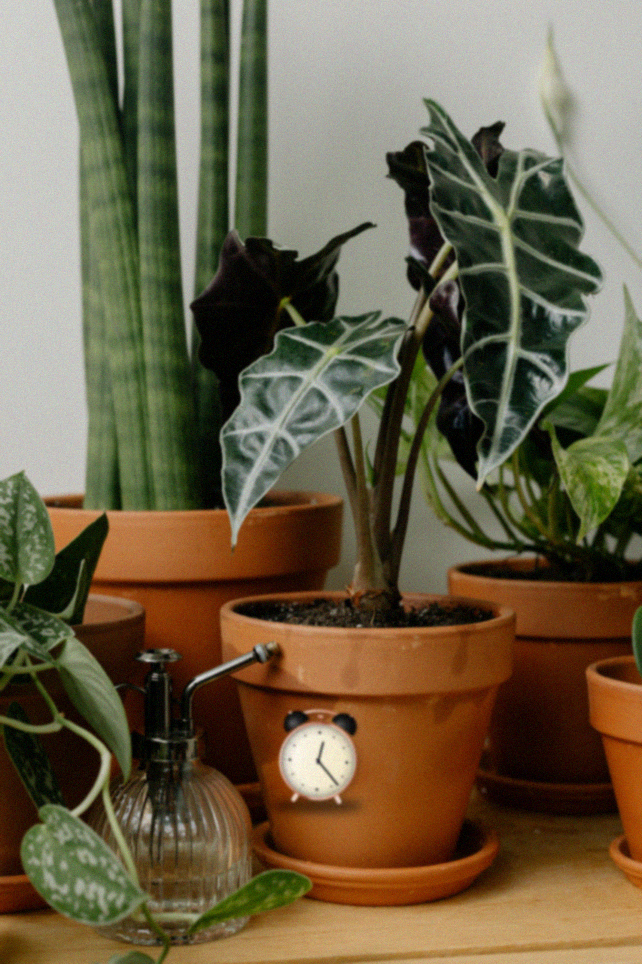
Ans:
12,23
